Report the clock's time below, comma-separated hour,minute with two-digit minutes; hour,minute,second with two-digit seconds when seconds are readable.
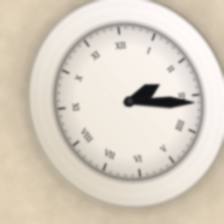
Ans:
2,16
